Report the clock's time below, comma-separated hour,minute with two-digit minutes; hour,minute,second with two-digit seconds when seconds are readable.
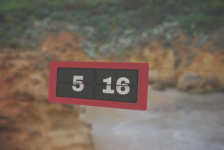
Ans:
5,16
